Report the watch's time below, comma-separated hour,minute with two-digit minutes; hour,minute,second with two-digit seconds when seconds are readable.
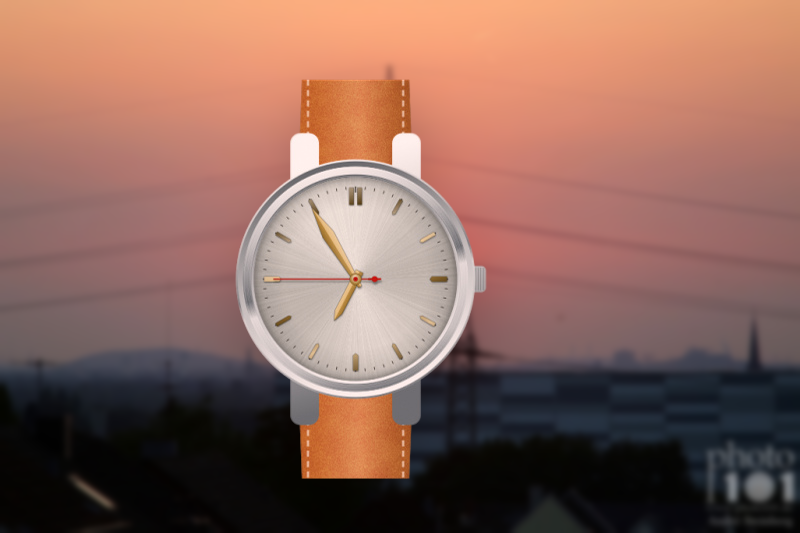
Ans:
6,54,45
